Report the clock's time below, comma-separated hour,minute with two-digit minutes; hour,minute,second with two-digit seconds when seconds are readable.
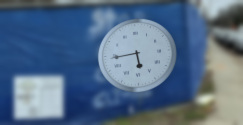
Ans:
5,44
